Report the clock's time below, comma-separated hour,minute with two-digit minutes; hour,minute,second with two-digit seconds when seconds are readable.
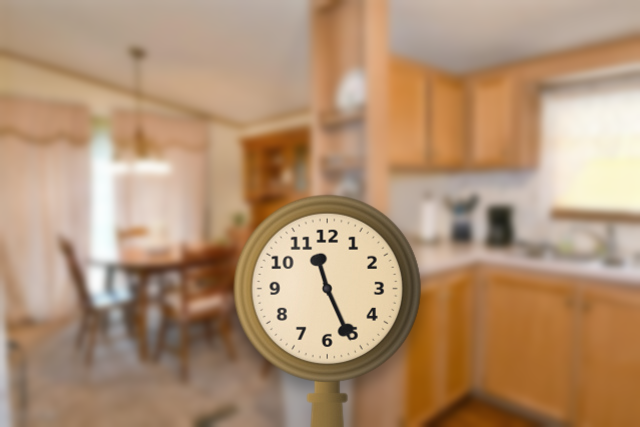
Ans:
11,26
